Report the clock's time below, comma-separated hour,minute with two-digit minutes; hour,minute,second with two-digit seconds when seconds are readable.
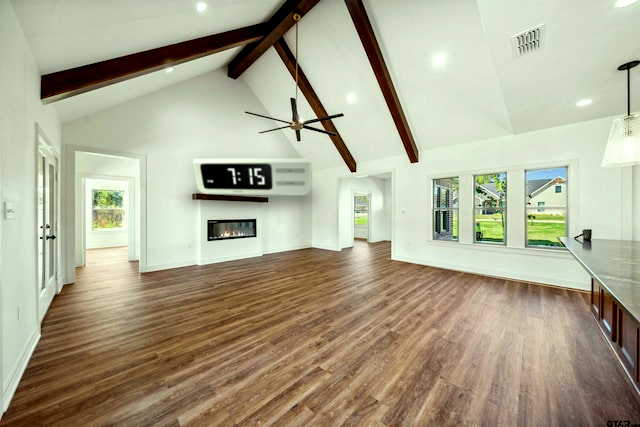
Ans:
7,15
